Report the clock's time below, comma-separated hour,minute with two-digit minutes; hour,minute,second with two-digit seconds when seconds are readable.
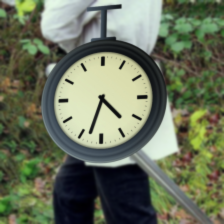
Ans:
4,33
